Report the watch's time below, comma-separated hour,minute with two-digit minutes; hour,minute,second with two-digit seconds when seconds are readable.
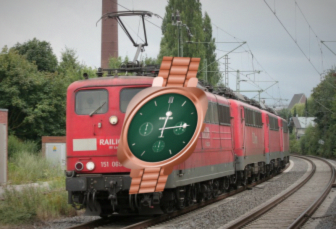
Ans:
12,14
